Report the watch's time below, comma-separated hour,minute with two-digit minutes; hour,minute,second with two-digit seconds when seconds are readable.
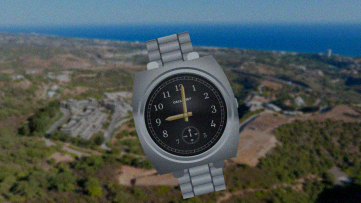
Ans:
9,01
